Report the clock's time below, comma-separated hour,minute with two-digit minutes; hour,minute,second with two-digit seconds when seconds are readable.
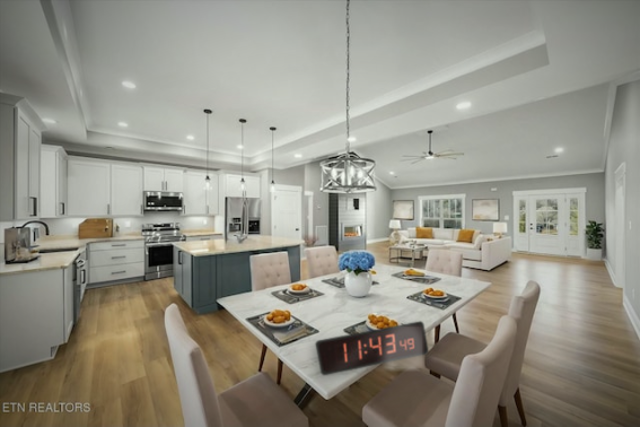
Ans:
11,43,49
